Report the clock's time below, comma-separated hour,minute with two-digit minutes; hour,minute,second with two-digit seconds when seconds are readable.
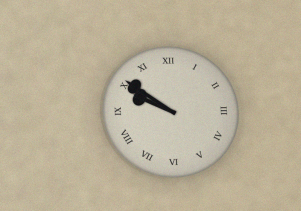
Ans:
9,51
